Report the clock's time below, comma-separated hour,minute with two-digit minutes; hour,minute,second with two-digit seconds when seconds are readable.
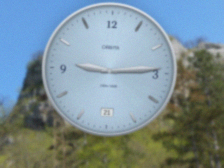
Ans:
9,14
